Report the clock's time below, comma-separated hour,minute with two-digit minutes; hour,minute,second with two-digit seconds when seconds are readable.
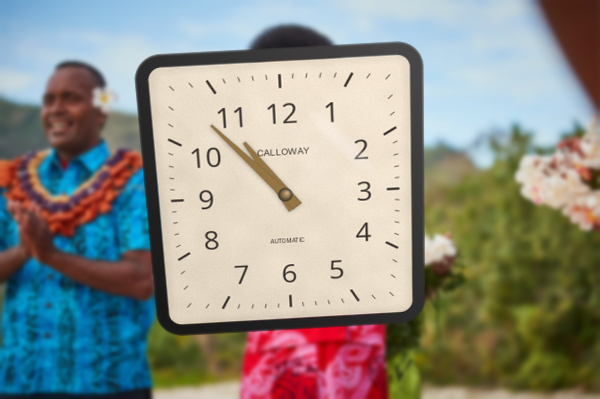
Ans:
10,53
